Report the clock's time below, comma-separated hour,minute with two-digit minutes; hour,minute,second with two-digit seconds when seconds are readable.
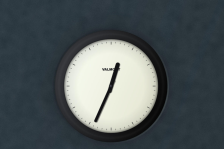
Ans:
12,34
